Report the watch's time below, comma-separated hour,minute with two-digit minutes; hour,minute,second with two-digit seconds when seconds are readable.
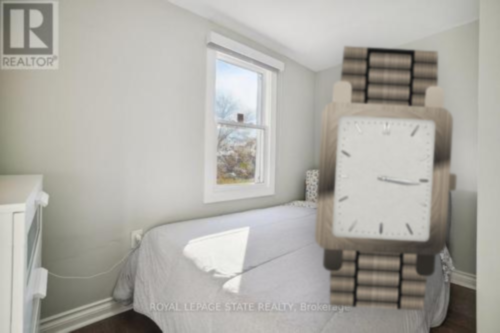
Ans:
3,16
